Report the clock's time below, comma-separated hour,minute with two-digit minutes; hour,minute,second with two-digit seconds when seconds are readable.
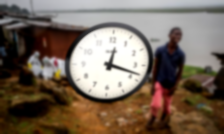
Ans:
12,18
